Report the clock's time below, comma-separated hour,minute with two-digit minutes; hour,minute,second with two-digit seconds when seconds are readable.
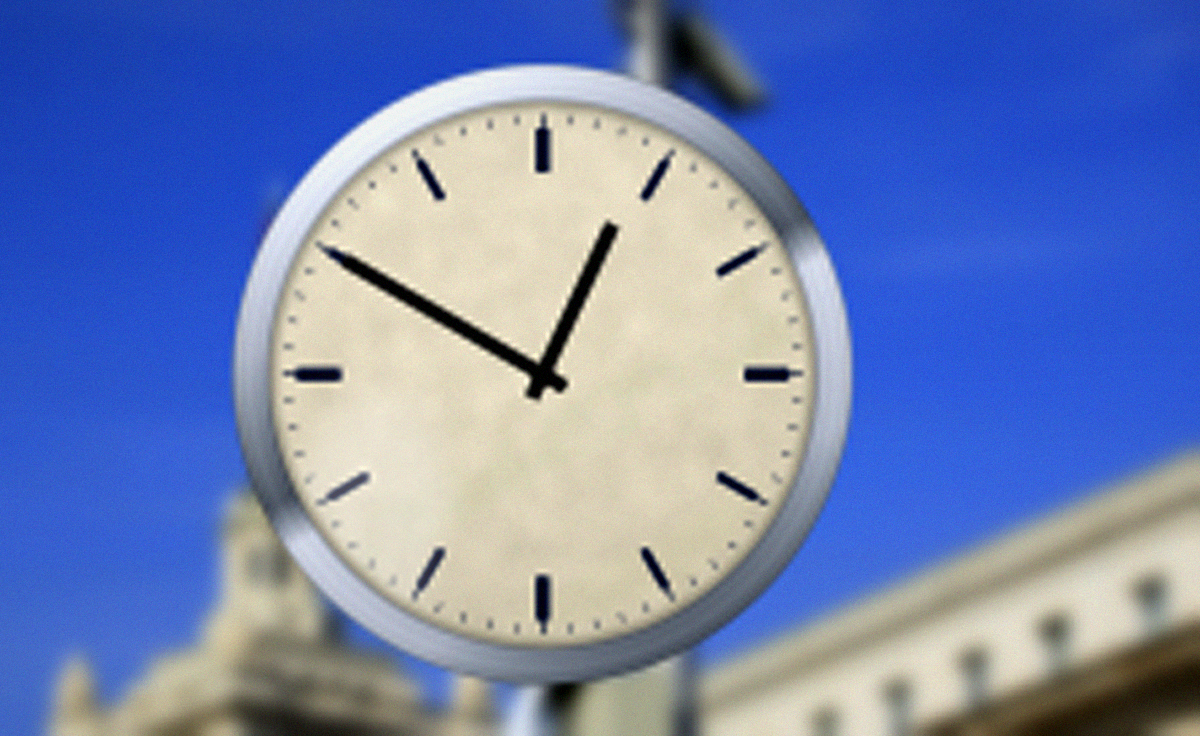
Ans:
12,50
